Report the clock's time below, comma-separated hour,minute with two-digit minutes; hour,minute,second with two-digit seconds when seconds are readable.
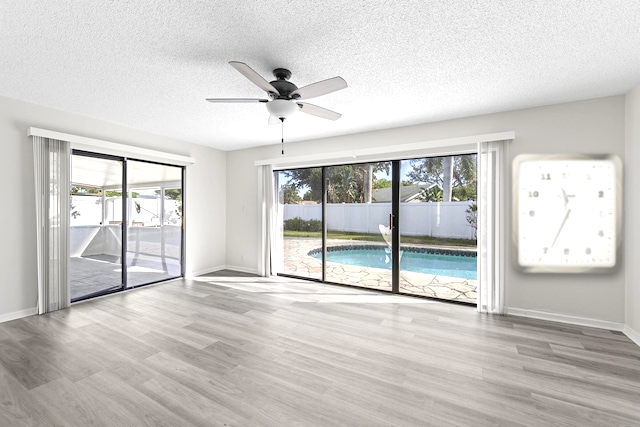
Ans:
11,34
